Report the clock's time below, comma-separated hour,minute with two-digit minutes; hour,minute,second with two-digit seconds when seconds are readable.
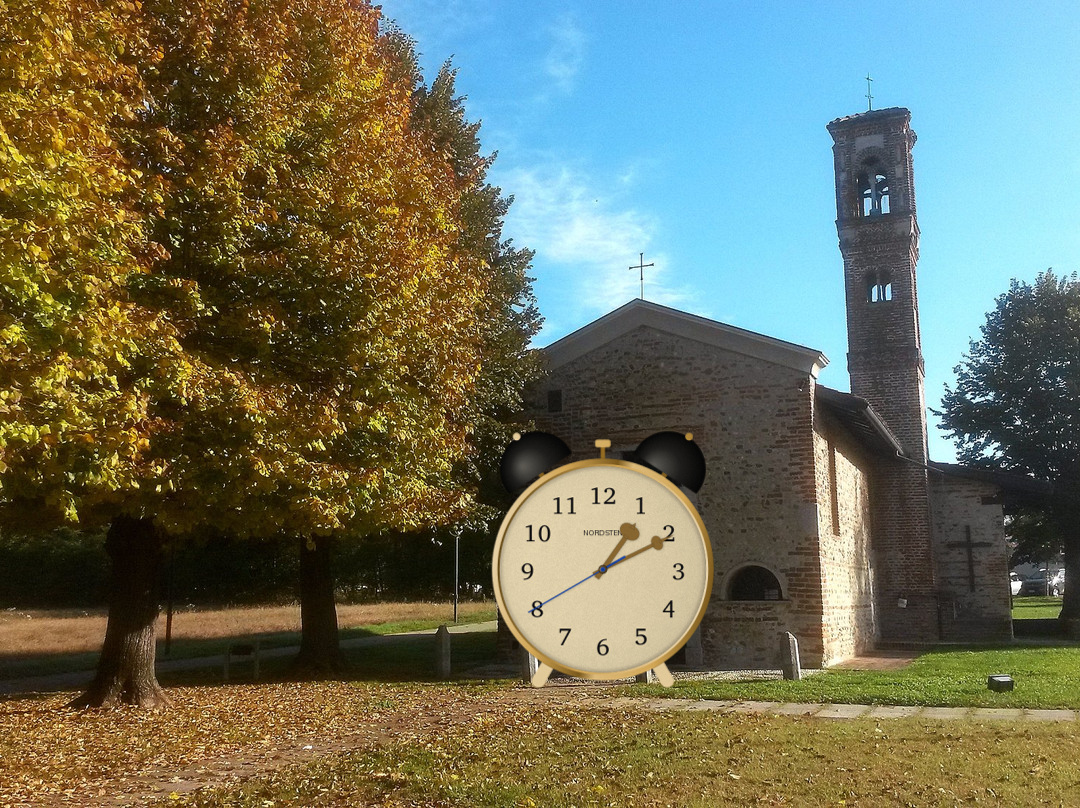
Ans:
1,10,40
